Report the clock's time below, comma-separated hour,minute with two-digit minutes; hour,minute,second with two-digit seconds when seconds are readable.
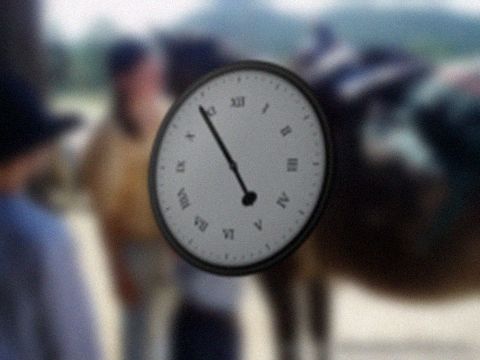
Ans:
4,54
